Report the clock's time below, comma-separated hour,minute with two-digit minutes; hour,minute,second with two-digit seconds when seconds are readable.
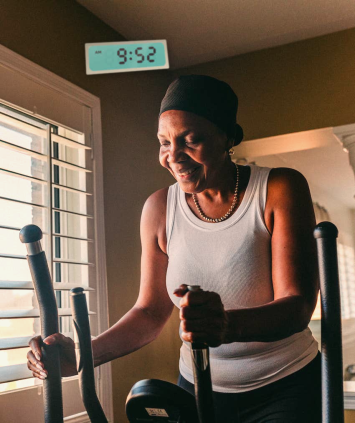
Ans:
9,52
